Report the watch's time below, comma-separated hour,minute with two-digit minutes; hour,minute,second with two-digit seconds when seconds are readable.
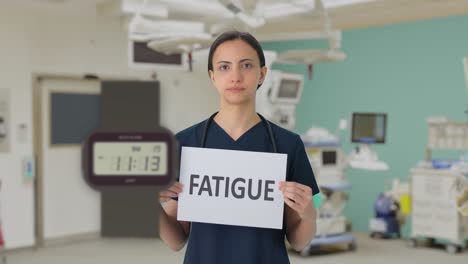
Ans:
11,13
